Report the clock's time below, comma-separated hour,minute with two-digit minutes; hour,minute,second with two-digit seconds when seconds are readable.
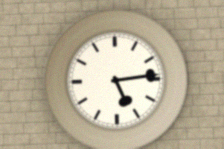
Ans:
5,14
